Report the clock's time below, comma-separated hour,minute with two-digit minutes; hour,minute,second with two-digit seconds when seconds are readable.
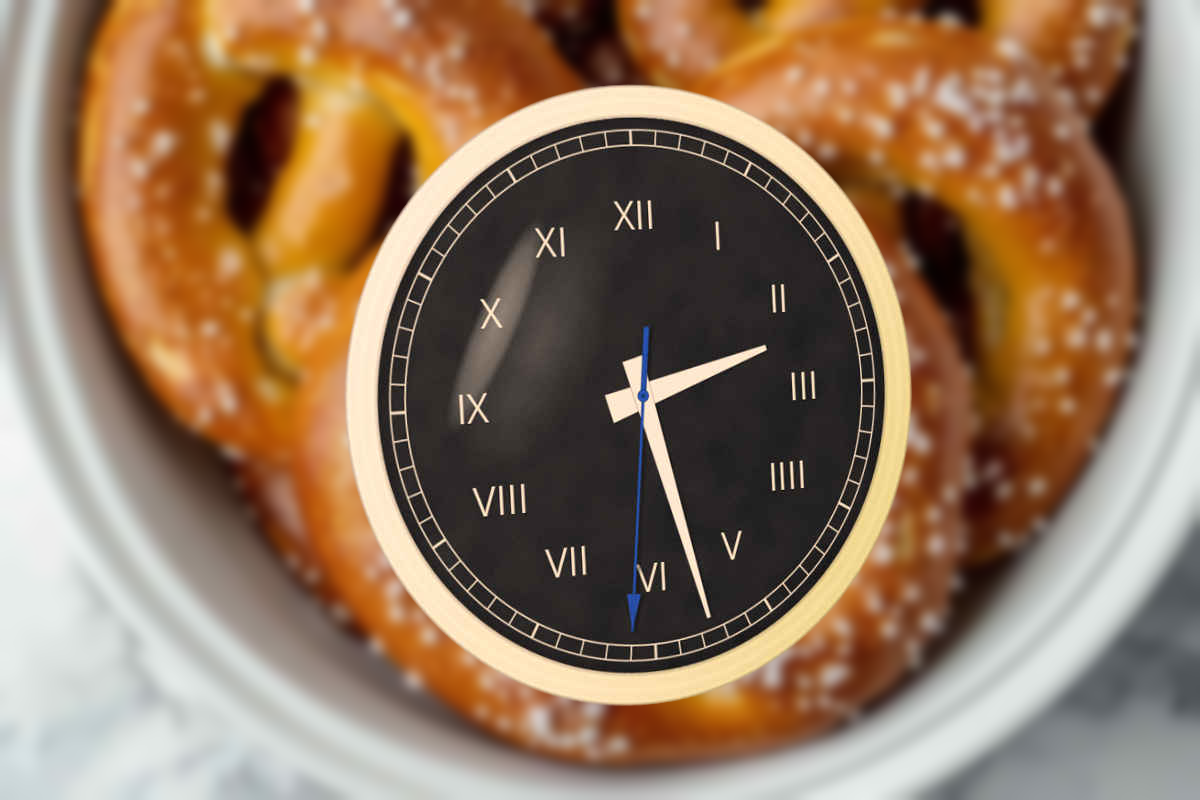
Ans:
2,27,31
